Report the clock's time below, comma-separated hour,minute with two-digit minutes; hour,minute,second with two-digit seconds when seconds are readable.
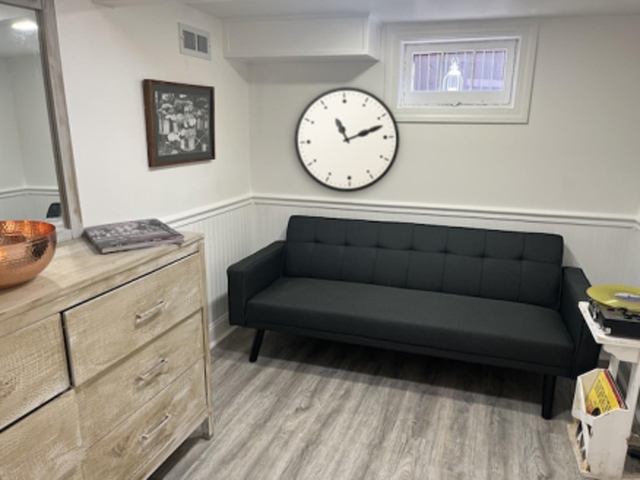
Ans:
11,12
